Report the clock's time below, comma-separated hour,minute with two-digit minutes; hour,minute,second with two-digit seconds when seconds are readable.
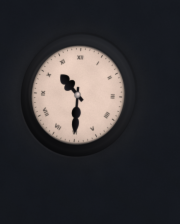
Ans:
10,30
